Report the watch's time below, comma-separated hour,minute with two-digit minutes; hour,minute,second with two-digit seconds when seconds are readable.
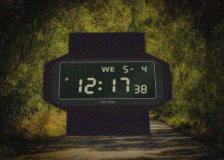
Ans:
12,17,38
